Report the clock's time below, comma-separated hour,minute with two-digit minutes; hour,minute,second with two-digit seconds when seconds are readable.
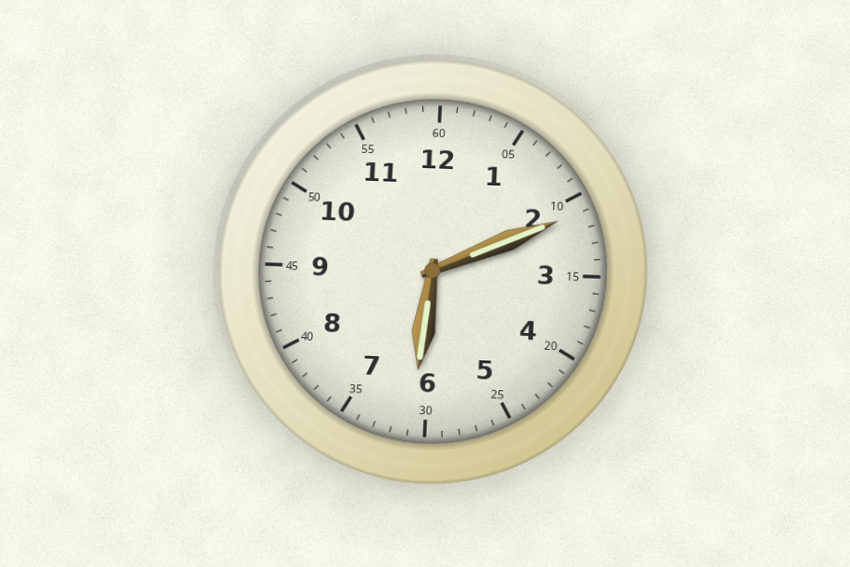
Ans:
6,11
